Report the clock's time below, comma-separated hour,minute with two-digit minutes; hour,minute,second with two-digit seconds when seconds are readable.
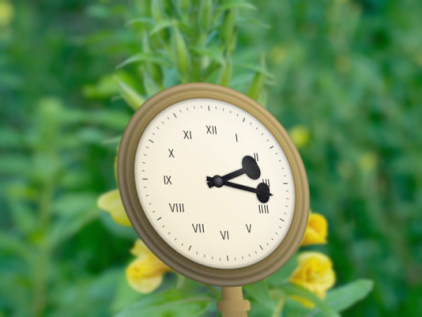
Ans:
2,17
